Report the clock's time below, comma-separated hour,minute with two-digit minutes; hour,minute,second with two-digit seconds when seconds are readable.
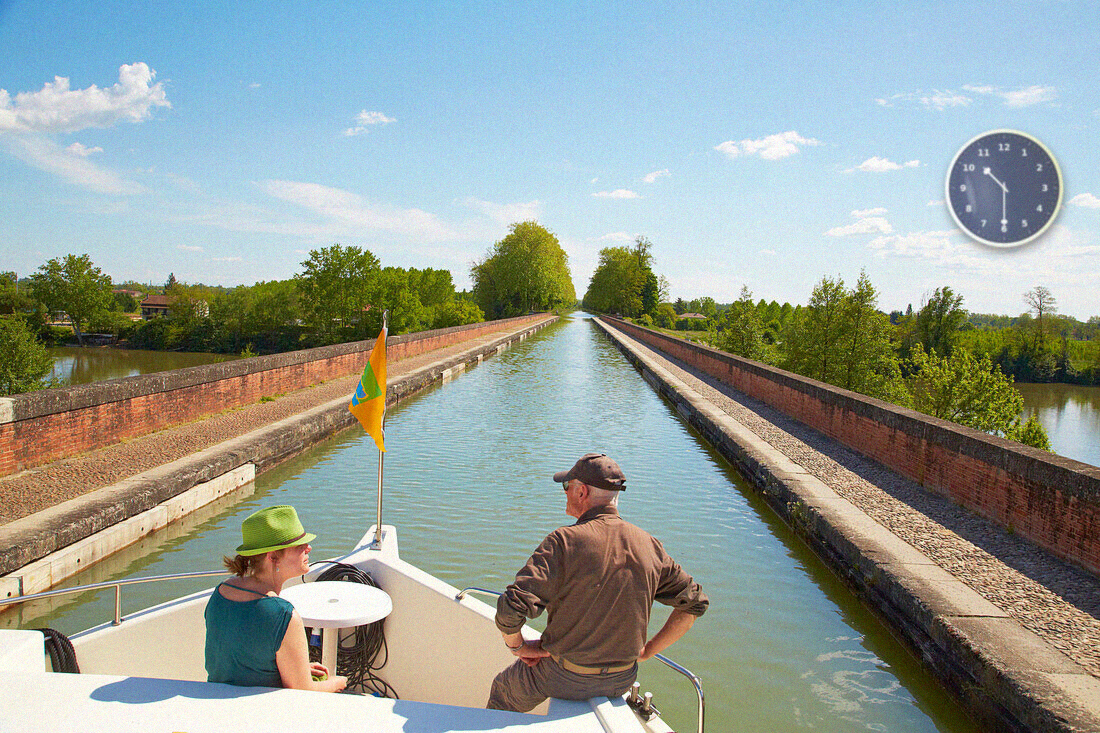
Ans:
10,30
